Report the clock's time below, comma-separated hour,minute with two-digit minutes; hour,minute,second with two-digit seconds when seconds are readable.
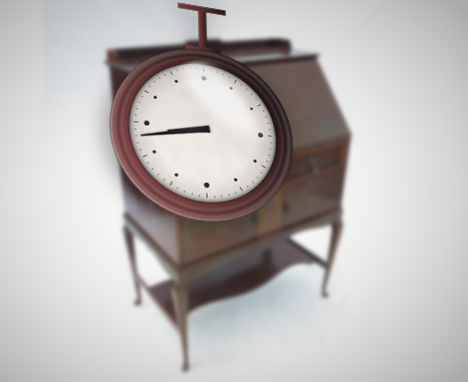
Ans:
8,43
